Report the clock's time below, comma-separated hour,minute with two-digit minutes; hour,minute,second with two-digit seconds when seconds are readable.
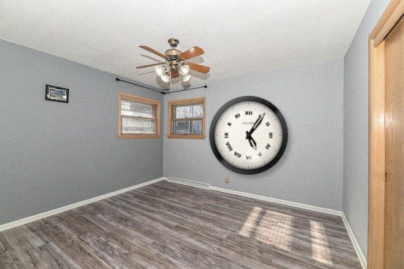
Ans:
5,06
